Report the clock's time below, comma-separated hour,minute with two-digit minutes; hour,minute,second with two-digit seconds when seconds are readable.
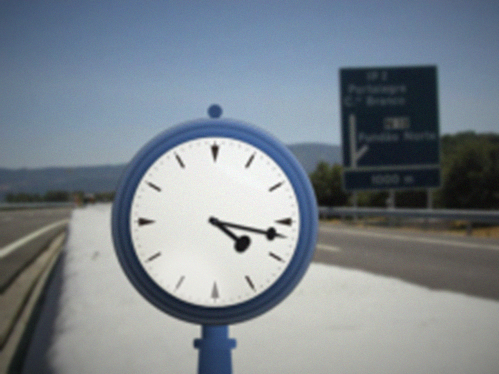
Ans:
4,17
